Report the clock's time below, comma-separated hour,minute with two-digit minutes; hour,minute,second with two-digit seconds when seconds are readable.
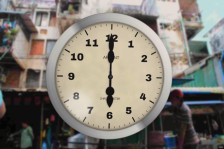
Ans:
6,00
